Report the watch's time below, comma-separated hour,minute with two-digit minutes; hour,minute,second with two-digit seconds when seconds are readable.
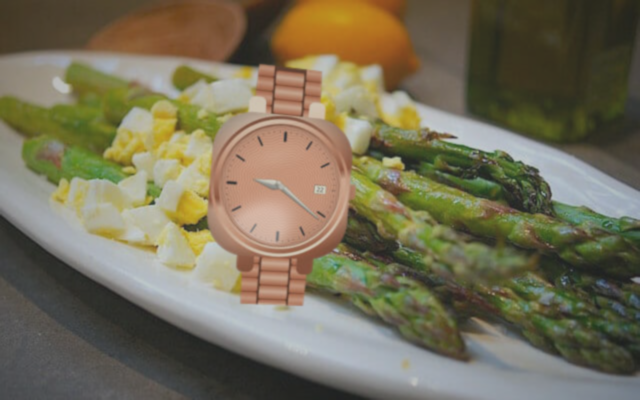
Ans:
9,21
